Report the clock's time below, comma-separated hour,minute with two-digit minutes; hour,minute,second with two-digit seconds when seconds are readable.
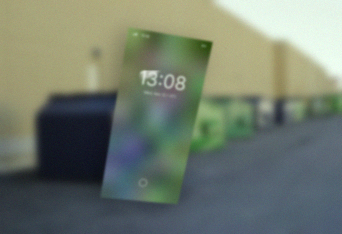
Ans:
13,08
